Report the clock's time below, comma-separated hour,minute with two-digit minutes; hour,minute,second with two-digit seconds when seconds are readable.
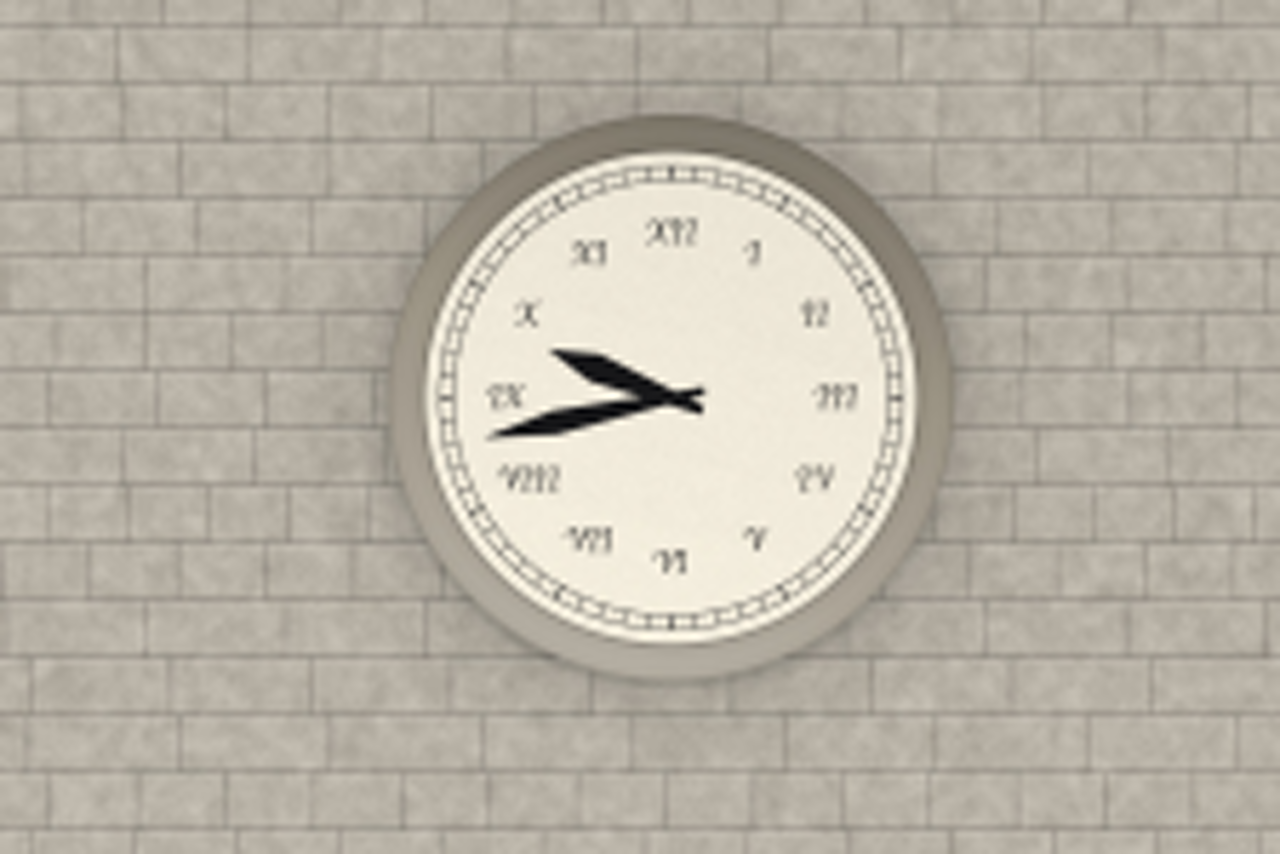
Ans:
9,43
